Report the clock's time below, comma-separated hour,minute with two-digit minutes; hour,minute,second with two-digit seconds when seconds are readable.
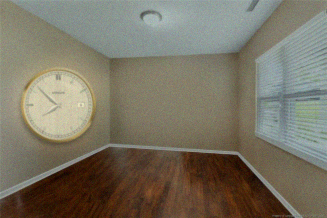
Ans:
7,52
